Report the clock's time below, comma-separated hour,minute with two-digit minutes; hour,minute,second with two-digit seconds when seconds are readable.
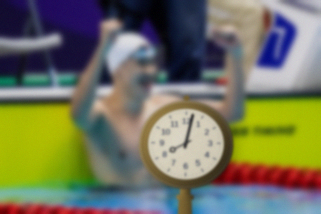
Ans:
8,02
